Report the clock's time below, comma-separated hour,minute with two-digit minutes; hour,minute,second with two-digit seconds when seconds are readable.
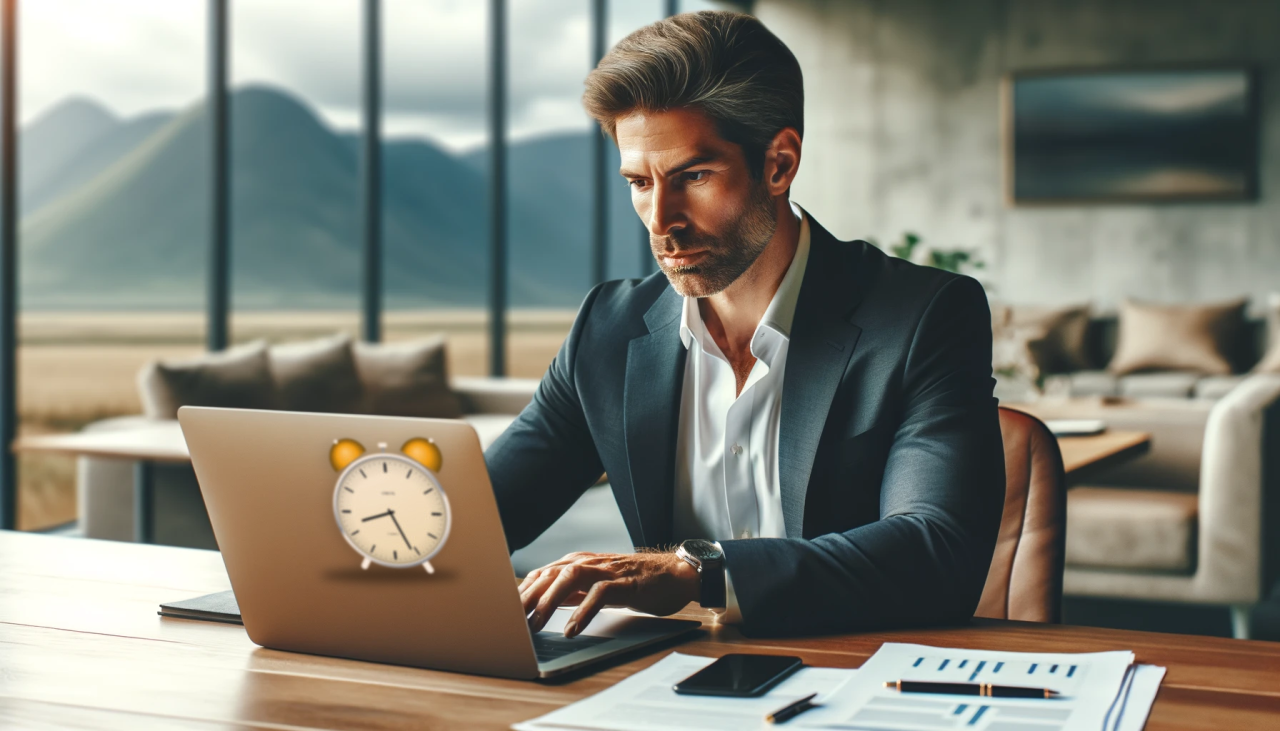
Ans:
8,26
